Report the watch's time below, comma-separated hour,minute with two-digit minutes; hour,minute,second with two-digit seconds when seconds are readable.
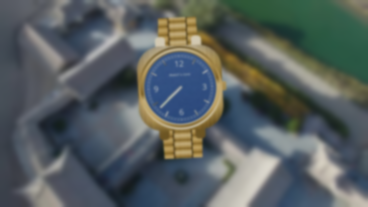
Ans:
7,38
